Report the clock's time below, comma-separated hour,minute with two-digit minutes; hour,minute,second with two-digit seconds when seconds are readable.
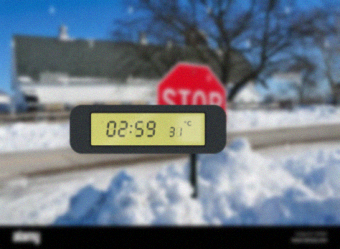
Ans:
2,59
